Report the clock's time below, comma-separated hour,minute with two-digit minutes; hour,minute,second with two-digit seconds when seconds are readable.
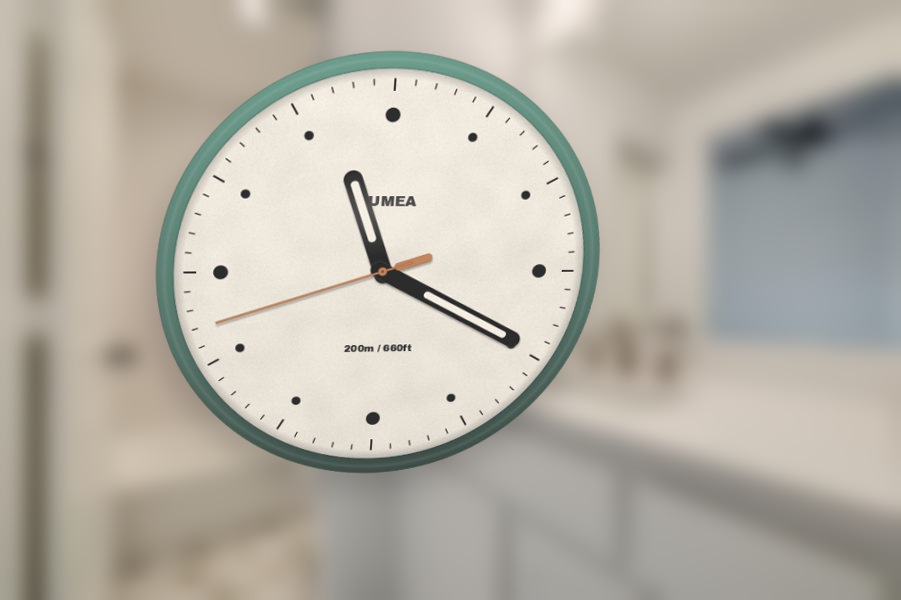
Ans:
11,19,42
